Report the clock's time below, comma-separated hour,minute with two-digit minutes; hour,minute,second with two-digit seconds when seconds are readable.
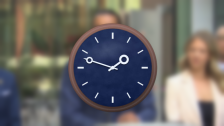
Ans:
1,48
